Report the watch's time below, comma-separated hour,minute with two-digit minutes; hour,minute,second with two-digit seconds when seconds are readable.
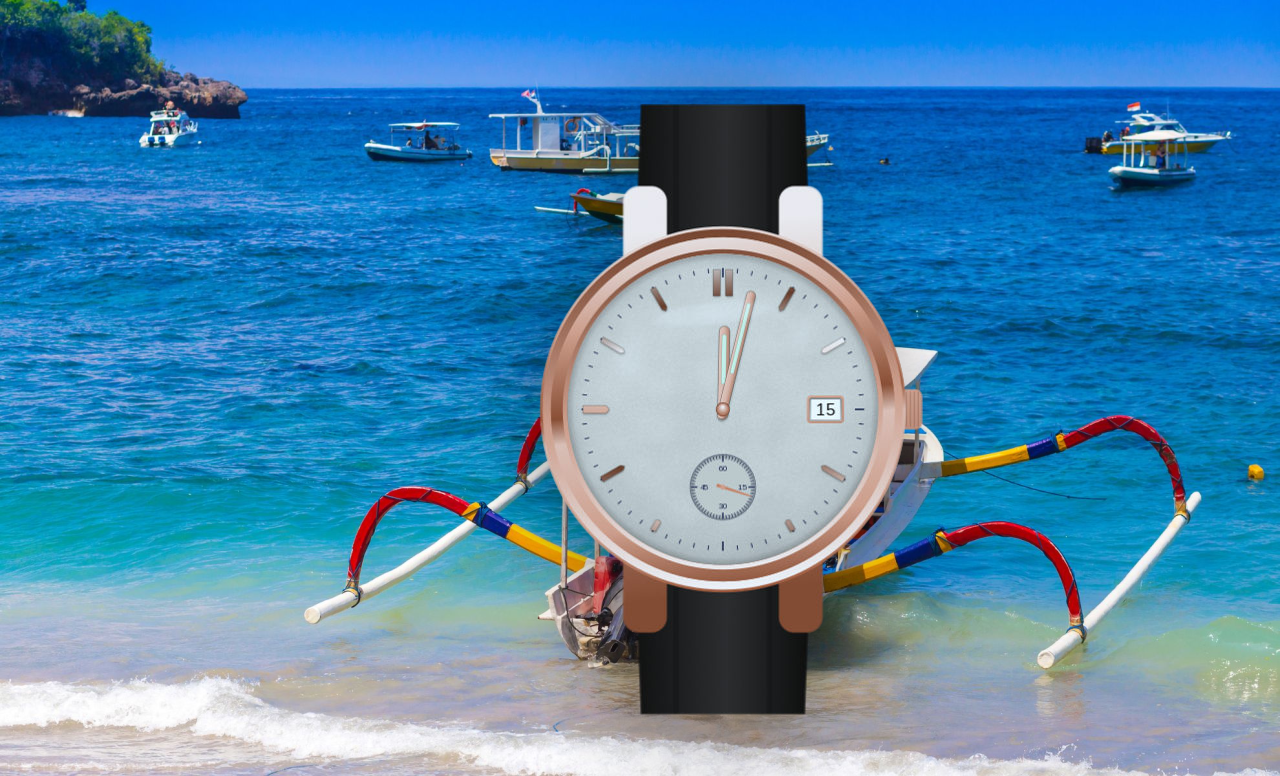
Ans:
12,02,18
